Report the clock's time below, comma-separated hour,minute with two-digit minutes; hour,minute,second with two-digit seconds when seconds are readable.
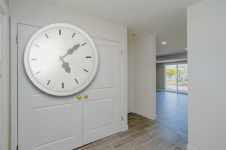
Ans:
5,09
